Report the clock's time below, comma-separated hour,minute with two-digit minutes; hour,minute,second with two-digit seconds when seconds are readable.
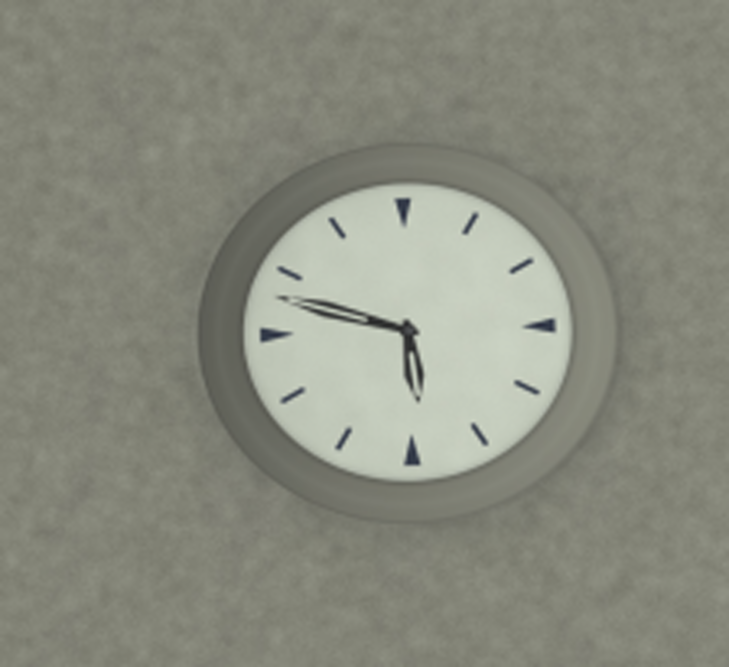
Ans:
5,48
